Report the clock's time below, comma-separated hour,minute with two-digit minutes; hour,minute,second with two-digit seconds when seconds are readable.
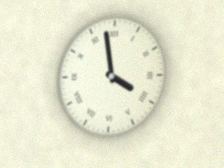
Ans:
3,58
